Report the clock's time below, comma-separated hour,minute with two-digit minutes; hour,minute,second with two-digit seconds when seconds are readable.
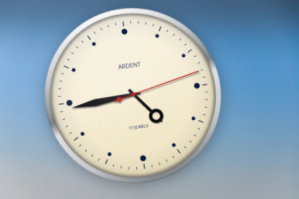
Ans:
4,44,13
